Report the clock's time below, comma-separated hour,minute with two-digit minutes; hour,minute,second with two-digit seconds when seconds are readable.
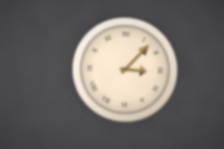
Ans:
3,07
